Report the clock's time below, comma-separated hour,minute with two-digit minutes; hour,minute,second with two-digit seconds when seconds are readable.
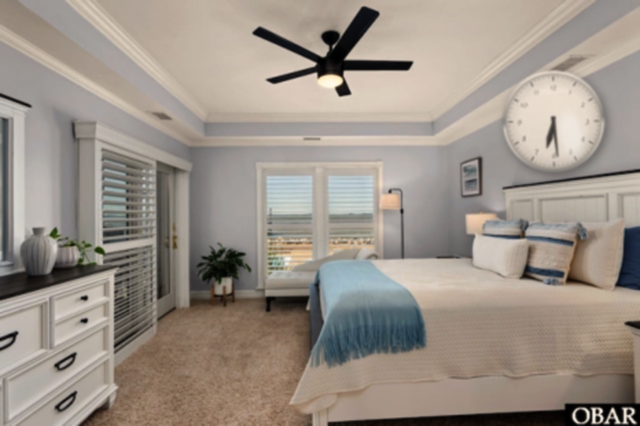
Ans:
6,29
